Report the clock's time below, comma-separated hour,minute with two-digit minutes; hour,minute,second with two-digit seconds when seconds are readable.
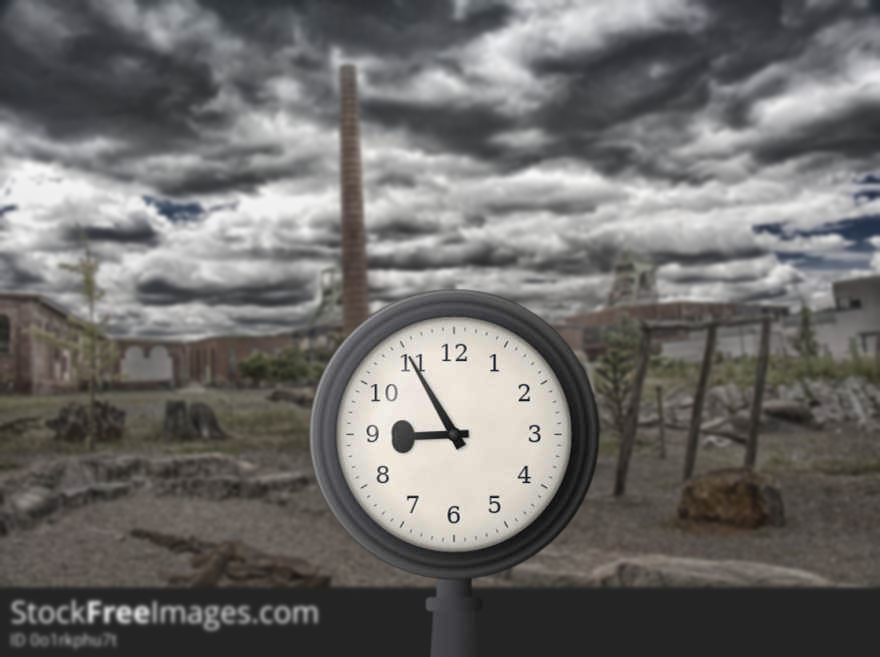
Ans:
8,55
